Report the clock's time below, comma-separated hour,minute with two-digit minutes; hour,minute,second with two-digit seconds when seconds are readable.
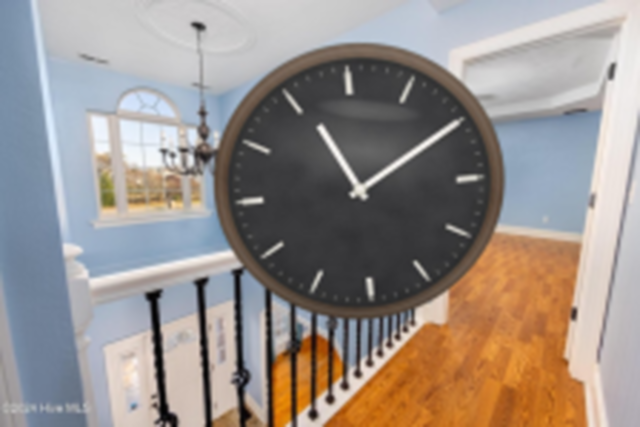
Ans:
11,10
